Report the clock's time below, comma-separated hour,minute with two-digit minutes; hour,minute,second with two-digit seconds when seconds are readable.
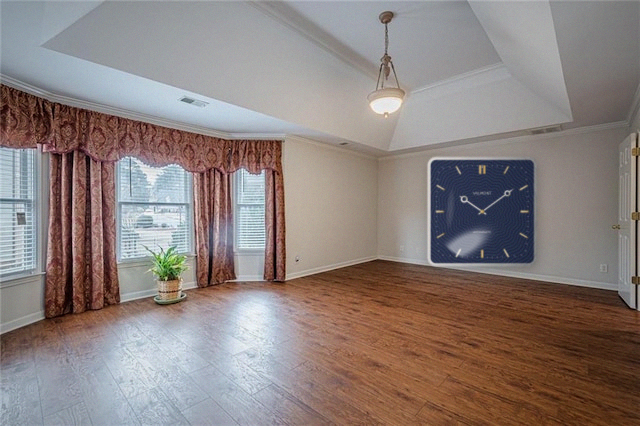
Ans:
10,09
